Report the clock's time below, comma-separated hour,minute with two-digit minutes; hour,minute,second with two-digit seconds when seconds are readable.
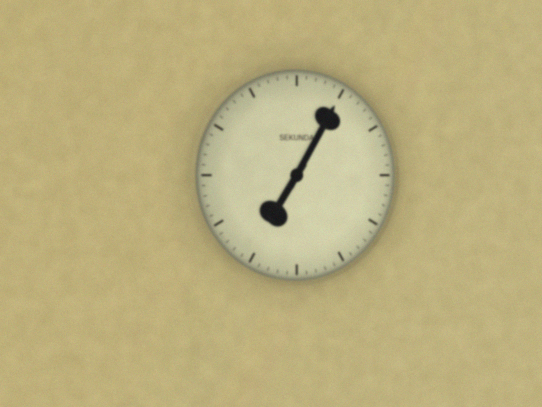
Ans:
7,05
